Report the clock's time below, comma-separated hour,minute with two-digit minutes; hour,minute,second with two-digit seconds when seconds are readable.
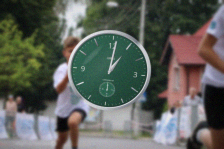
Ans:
1,01
